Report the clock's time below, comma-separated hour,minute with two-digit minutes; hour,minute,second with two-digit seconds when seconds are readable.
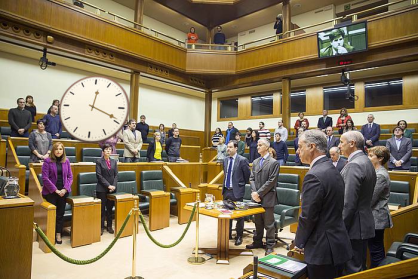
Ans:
12,19
